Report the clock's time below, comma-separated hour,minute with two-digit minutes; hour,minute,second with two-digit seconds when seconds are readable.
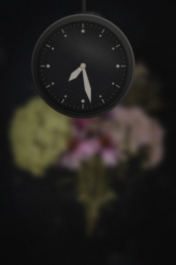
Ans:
7,28
